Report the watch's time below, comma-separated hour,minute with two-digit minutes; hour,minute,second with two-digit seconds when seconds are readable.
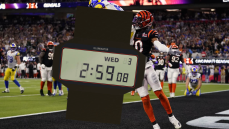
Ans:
2,59,08
